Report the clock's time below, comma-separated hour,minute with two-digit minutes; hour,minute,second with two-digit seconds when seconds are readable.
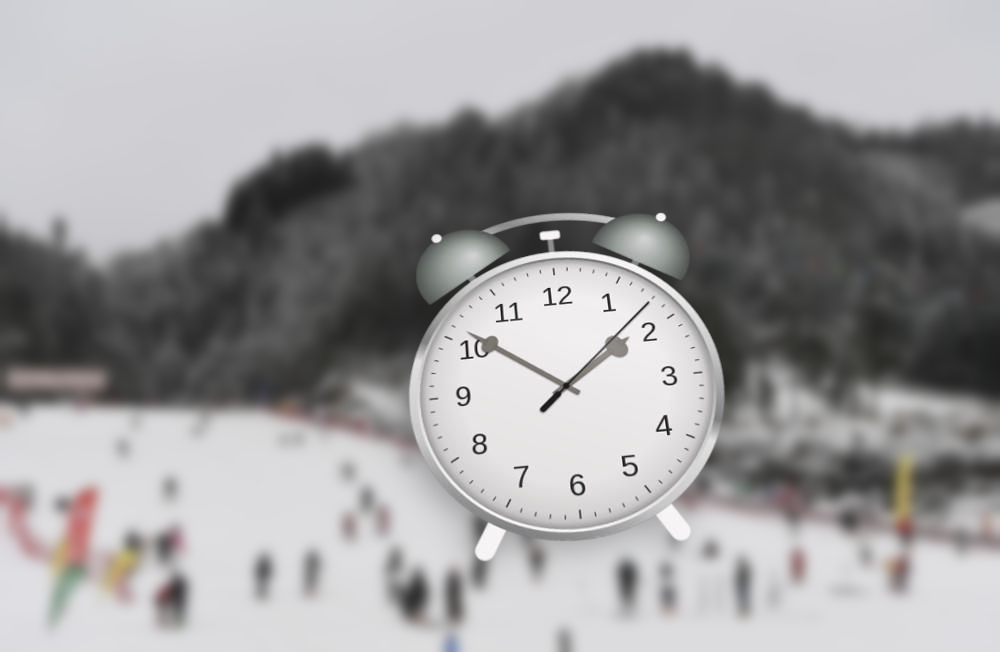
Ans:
1,51,08
